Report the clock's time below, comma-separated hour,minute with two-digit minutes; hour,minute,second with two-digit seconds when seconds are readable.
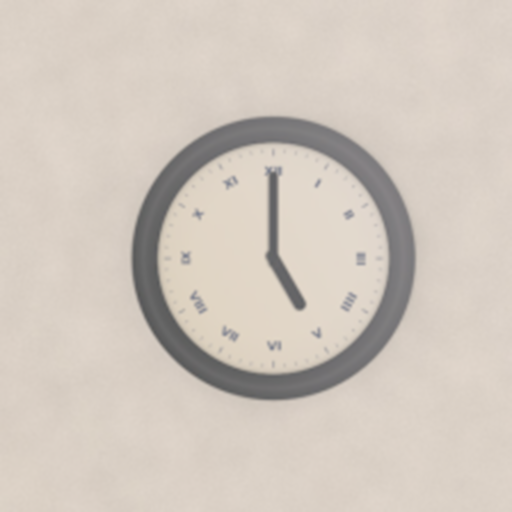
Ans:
5,00
